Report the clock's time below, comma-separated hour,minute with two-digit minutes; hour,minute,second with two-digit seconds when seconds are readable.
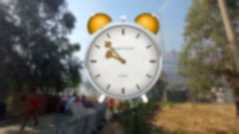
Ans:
9,53
